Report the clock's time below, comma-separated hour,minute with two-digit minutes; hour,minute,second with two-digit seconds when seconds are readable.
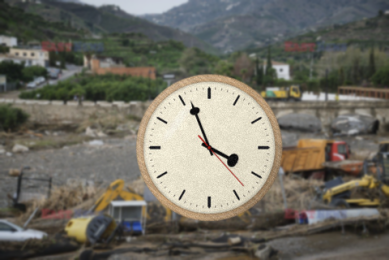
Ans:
3,56,23
